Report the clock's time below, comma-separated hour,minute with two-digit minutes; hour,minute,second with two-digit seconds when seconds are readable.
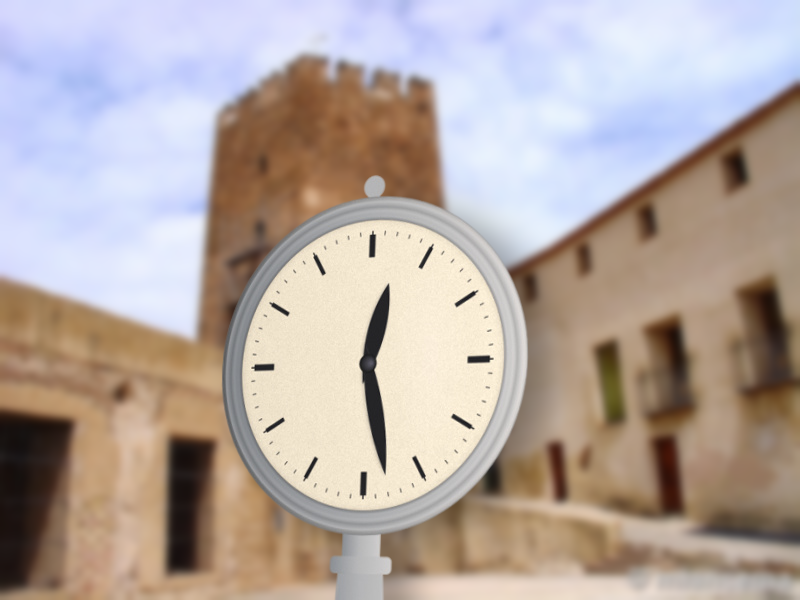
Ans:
12,28
